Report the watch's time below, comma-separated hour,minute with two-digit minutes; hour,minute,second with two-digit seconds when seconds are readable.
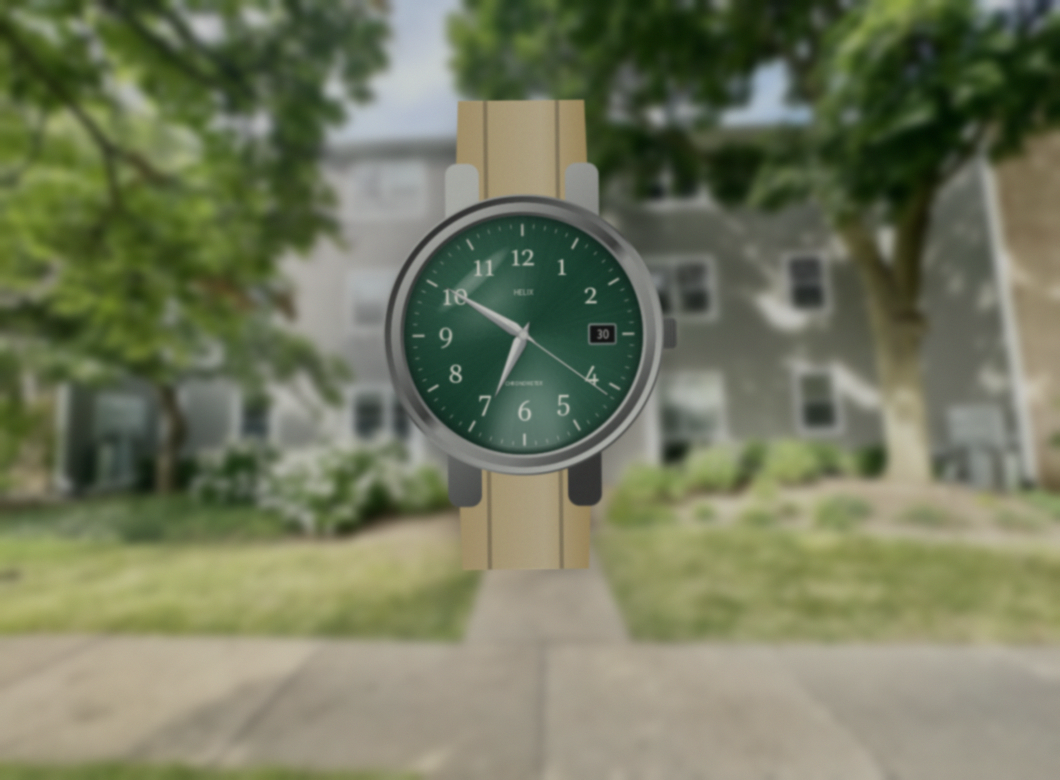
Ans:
6,50,21
